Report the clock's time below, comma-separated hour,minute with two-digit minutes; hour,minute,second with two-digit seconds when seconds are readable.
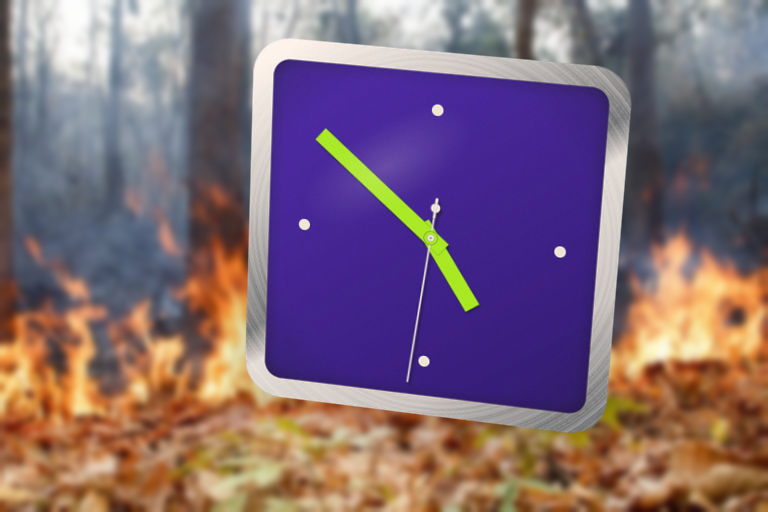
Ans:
4,51,31
